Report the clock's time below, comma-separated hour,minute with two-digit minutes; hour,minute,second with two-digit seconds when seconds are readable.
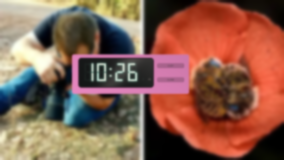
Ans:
10,26
